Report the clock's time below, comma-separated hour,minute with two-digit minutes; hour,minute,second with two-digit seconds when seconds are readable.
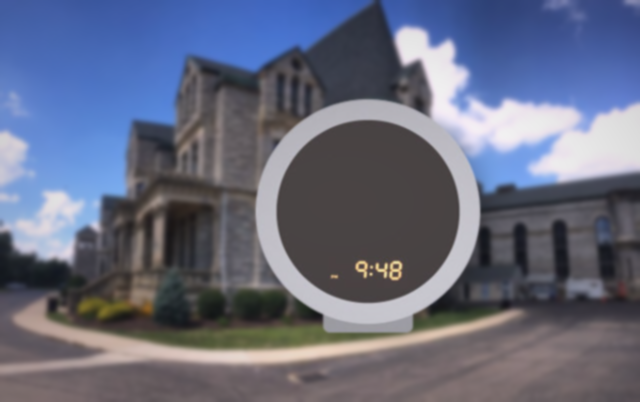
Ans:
9,48
